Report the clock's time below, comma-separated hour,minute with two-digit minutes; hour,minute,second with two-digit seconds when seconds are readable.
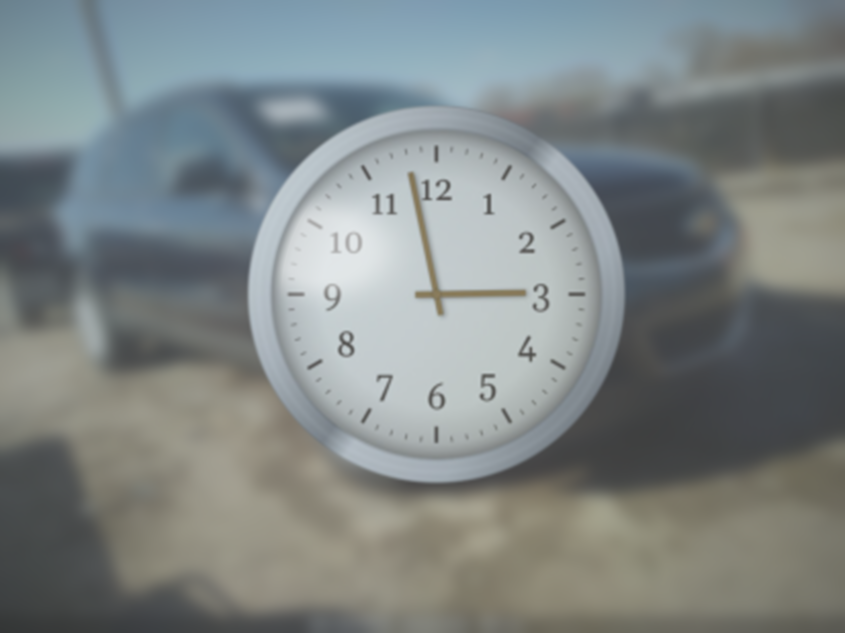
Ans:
2,58
